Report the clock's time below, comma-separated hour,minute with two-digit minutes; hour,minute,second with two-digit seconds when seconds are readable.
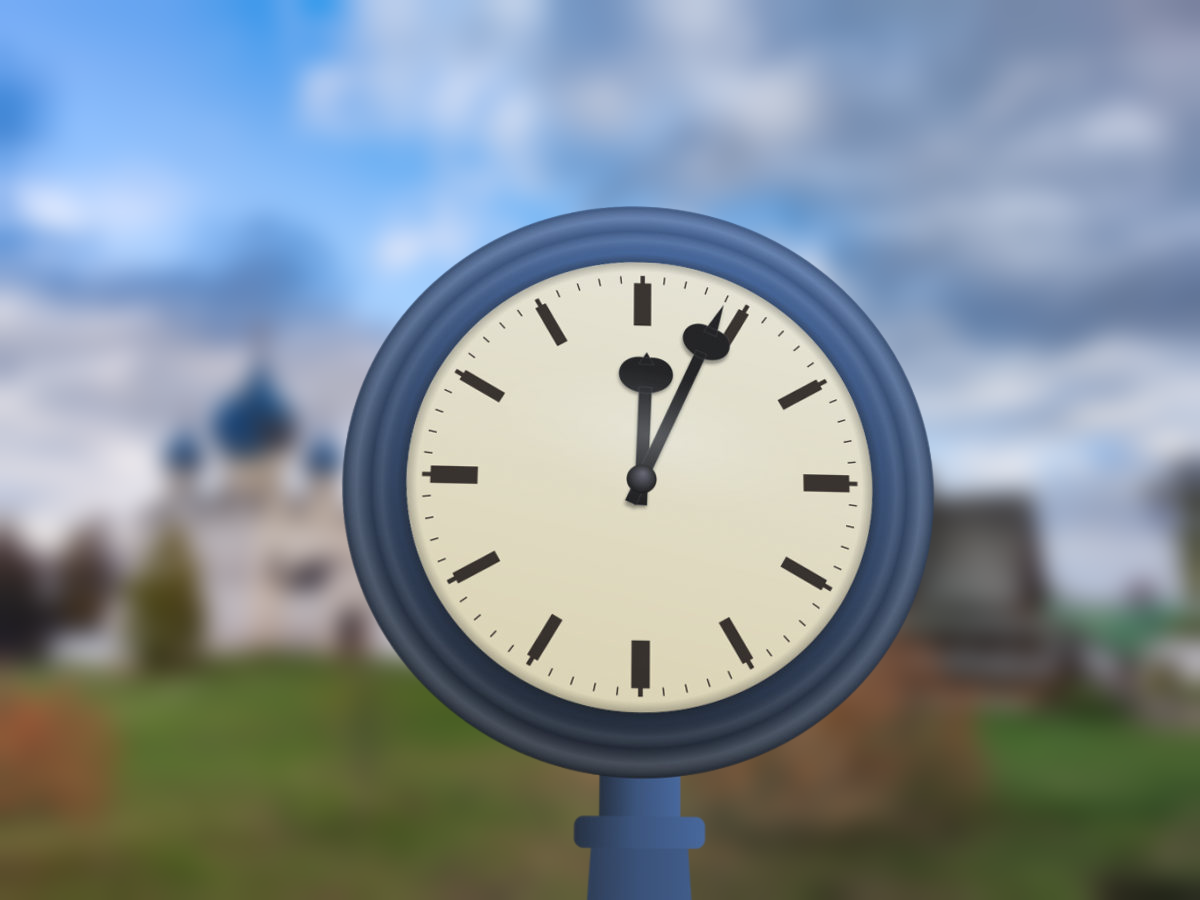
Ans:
12,04
